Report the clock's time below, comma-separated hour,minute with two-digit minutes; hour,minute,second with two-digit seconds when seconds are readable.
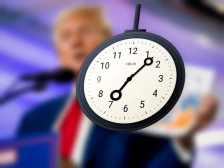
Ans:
7,07
